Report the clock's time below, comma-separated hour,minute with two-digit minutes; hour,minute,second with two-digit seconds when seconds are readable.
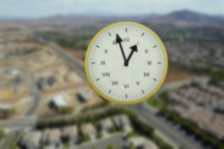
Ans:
12,57
